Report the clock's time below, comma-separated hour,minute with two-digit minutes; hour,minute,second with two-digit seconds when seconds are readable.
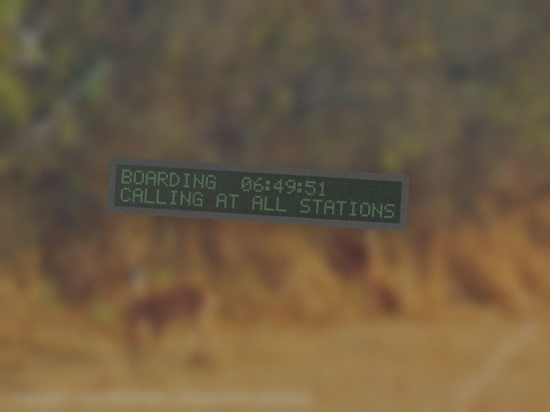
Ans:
6,49,51
